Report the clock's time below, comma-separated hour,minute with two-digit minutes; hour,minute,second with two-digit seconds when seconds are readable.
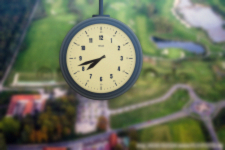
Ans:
7,42
